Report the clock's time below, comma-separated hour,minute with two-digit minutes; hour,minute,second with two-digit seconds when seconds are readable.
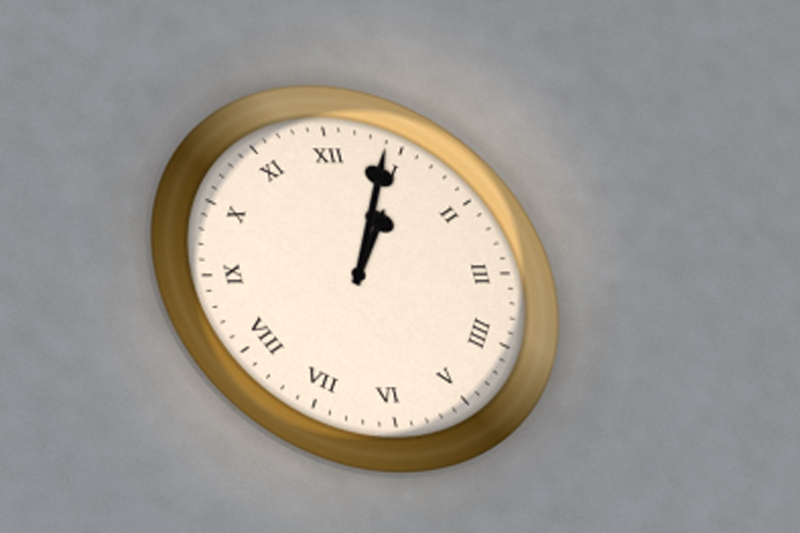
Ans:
1,04
